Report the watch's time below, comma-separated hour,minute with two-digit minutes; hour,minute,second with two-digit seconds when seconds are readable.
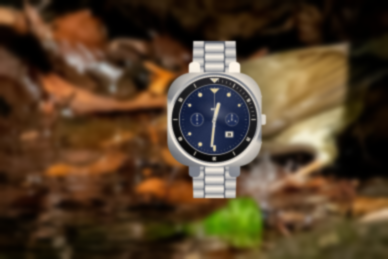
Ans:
12,31
